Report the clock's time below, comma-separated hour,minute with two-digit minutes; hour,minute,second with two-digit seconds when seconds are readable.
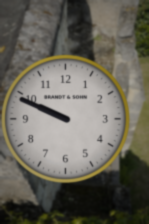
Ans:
9,49
